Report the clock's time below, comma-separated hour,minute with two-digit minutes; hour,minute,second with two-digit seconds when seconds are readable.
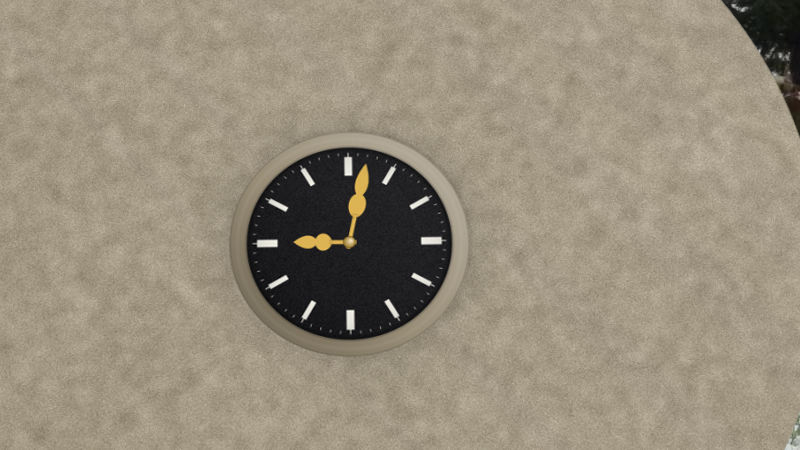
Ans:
9,02
